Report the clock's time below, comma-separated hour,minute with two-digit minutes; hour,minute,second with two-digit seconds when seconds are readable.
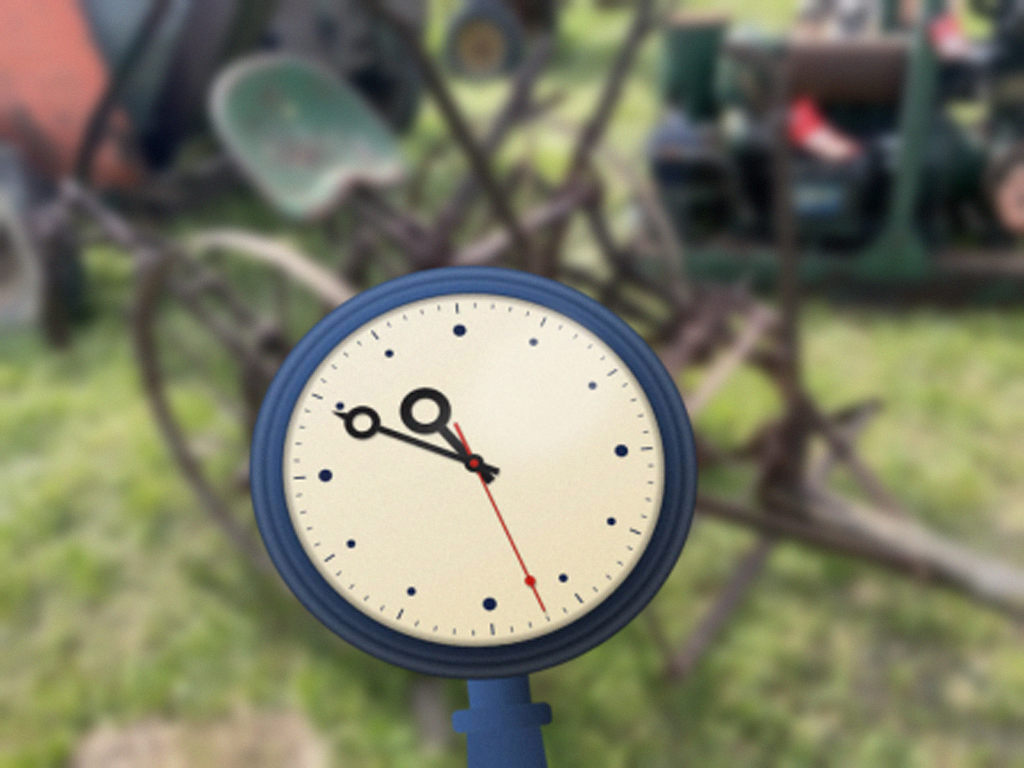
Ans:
10,49,27
